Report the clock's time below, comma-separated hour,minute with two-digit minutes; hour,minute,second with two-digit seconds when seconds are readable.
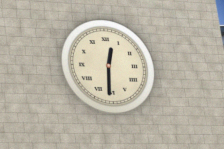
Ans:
12,31
